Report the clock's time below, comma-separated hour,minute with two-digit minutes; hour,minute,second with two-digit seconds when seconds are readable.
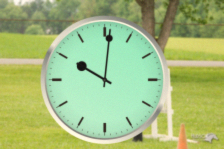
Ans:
10,01
